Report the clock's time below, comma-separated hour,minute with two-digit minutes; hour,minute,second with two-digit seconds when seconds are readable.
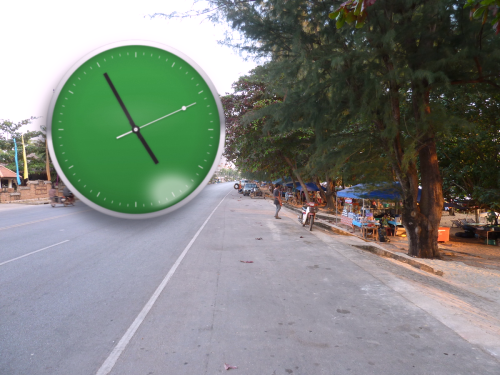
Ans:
4,55,11
